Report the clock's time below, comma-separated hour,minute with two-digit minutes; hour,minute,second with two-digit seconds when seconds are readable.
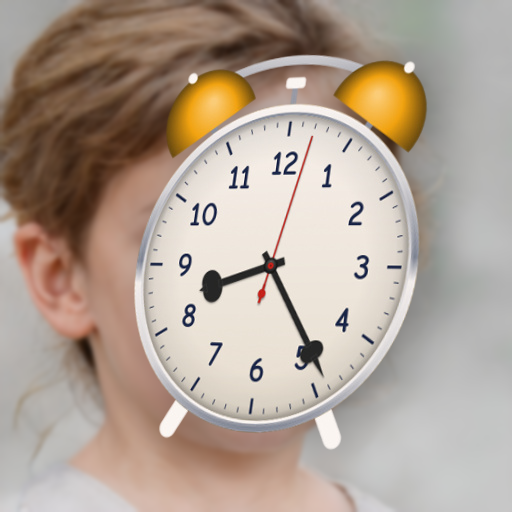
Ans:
8,24,02
